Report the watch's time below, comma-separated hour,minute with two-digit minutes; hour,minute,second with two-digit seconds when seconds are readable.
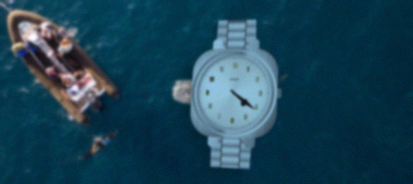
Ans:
4,21
